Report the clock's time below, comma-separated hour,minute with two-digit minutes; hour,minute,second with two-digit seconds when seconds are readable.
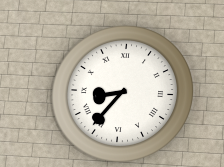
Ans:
8,36
